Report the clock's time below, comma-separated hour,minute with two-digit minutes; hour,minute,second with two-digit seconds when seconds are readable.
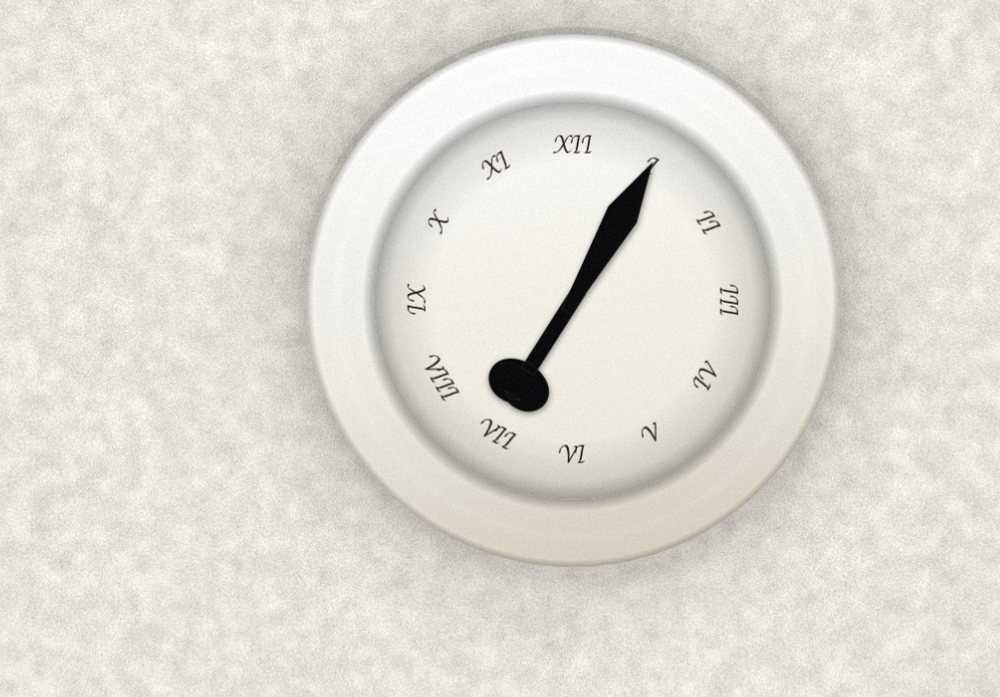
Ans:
7,05
